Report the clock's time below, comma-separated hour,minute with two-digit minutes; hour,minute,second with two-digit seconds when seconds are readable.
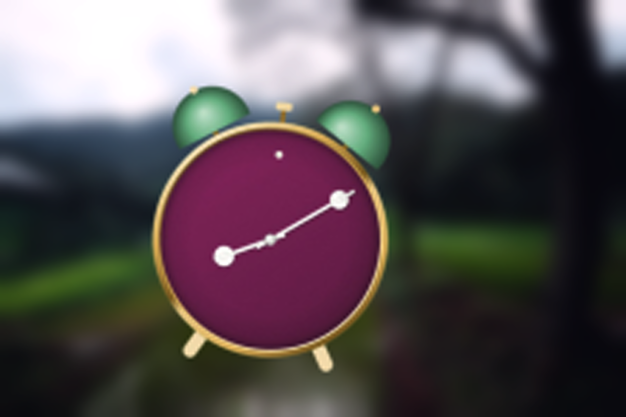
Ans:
8,09
